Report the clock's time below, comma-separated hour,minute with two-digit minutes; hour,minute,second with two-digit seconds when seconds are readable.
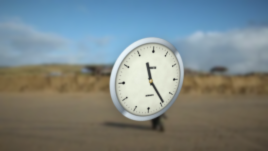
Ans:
11,24
